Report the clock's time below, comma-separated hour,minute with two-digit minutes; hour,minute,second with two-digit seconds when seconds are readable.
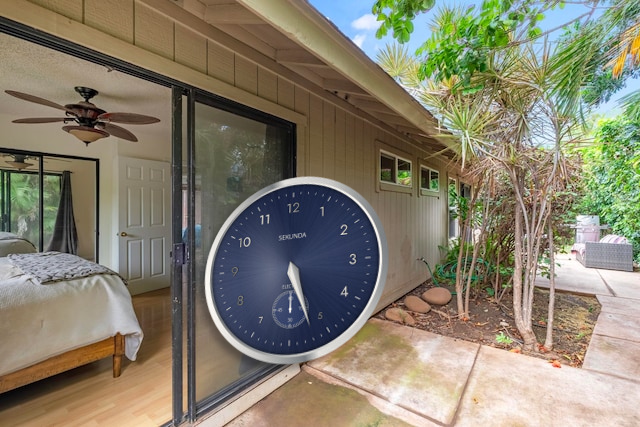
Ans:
5,27
